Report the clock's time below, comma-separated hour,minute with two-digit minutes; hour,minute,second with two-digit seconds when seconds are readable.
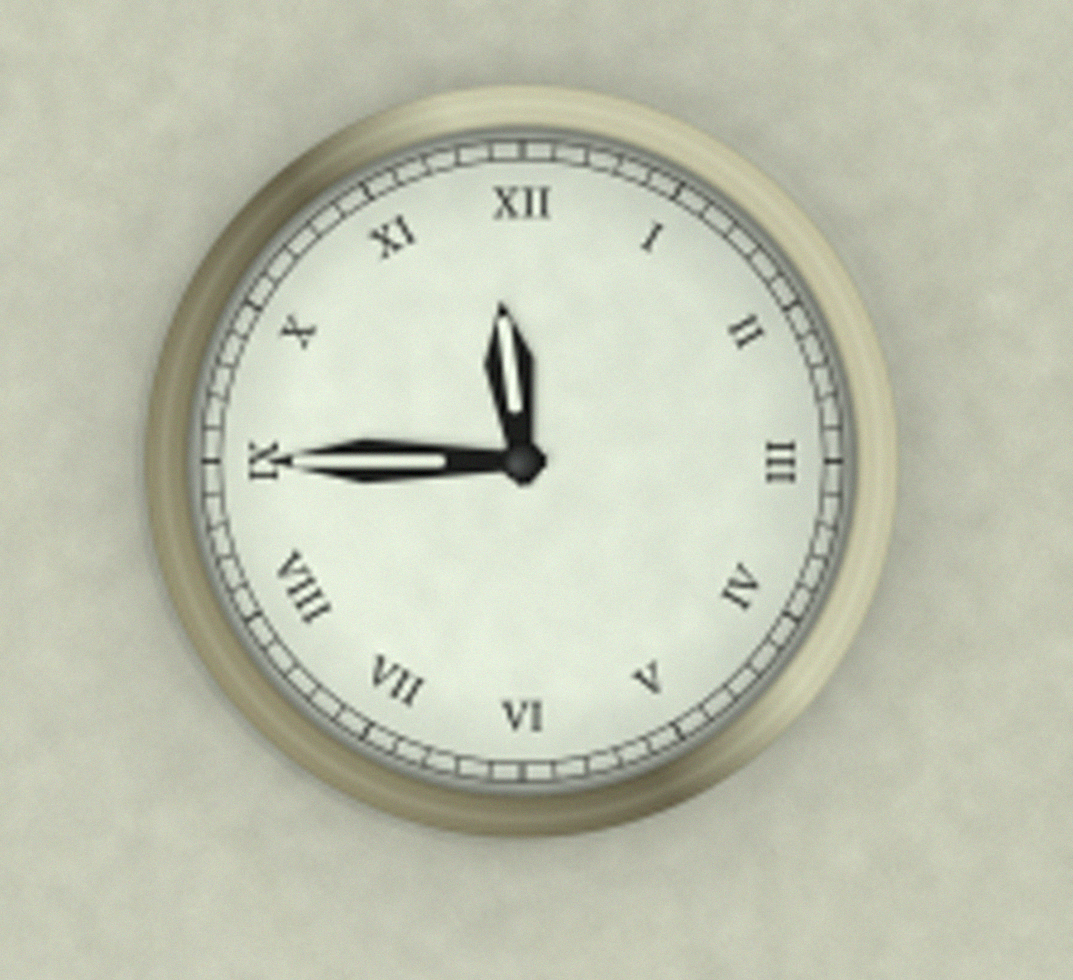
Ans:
11,45
